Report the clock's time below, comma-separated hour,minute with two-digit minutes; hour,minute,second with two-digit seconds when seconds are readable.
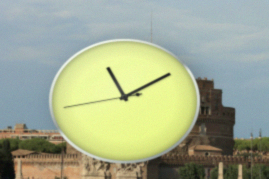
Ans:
11,09,43
